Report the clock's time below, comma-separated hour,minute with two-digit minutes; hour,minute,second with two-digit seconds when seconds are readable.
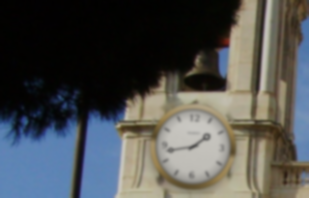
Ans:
1,43
